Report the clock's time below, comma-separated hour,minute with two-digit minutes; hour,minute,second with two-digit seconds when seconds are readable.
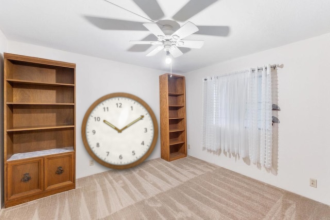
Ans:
10,10
